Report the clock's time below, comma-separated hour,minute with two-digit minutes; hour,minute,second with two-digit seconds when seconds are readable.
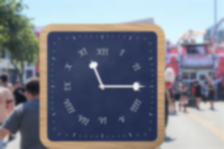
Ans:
11,15
